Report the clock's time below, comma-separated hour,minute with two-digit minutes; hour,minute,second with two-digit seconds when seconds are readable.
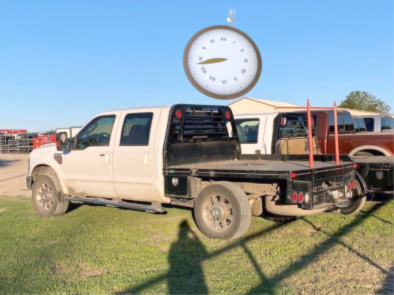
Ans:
8,43
